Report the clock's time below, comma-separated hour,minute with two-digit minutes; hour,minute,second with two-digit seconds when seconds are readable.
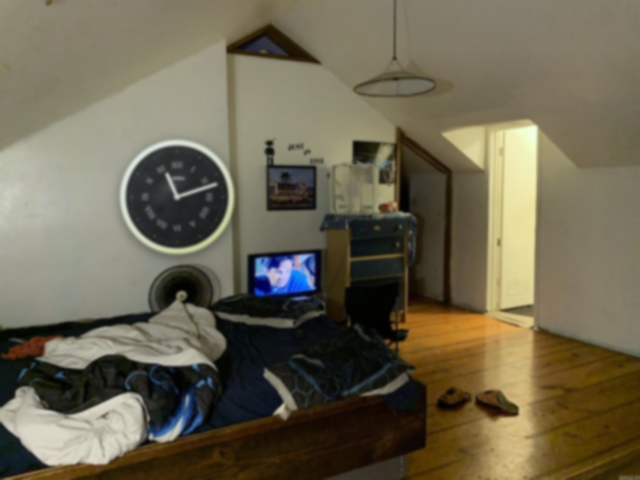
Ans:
11,12
